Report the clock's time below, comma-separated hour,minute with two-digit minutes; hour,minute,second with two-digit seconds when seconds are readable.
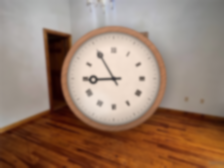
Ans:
8,55
